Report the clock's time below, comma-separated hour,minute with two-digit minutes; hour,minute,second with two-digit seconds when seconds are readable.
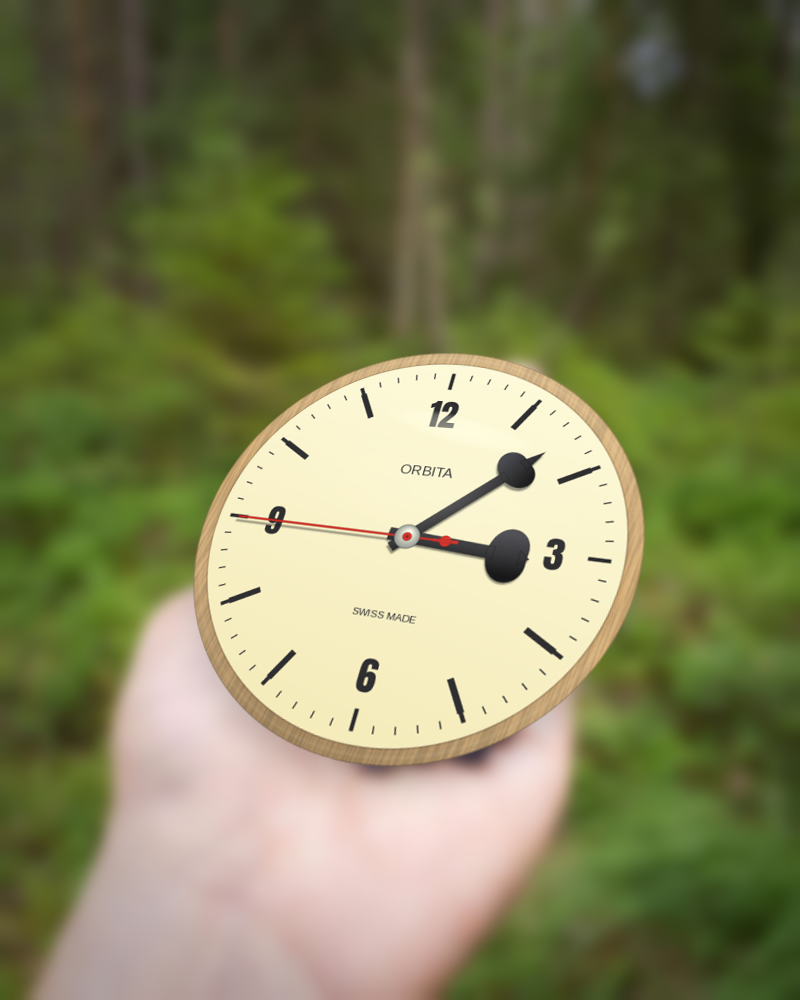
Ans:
3,07,45
